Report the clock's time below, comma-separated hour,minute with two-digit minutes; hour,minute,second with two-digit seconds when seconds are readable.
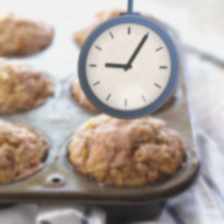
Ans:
9,05
